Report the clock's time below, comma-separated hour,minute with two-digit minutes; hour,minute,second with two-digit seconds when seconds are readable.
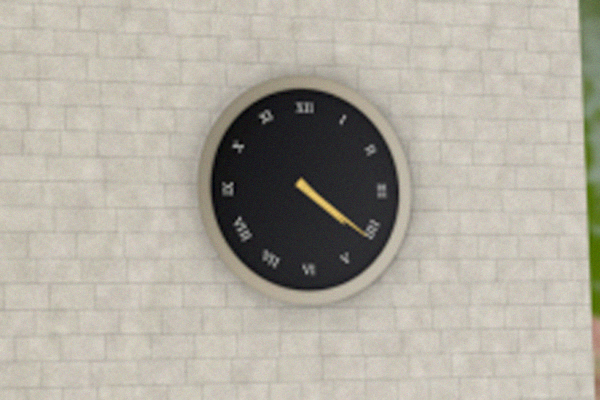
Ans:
4,21
